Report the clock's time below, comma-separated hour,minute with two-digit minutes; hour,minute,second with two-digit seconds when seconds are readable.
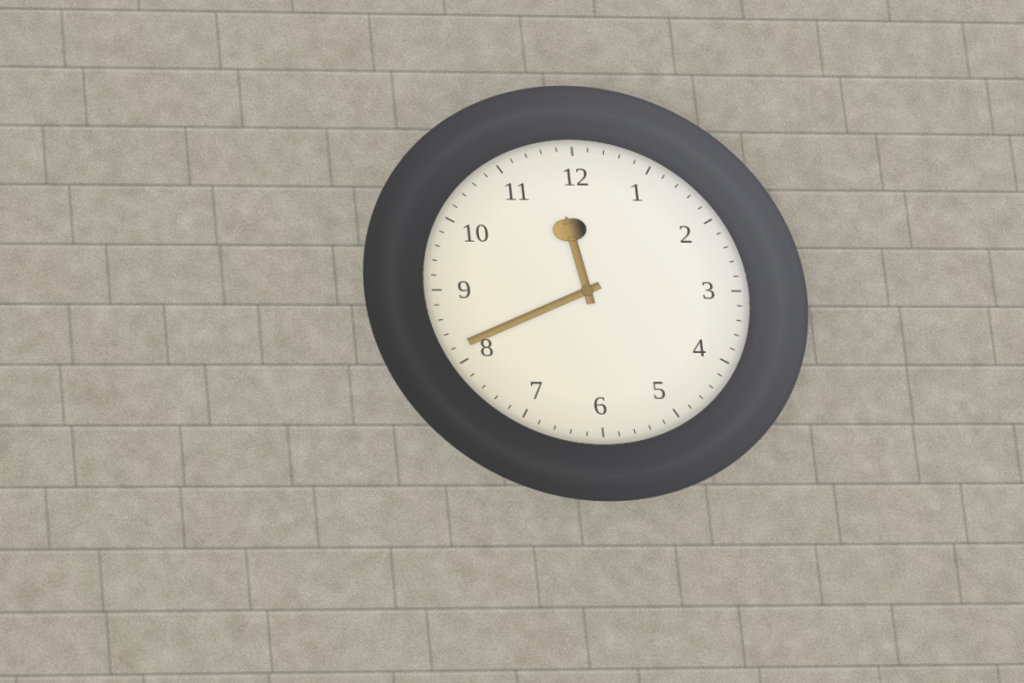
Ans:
11,41
